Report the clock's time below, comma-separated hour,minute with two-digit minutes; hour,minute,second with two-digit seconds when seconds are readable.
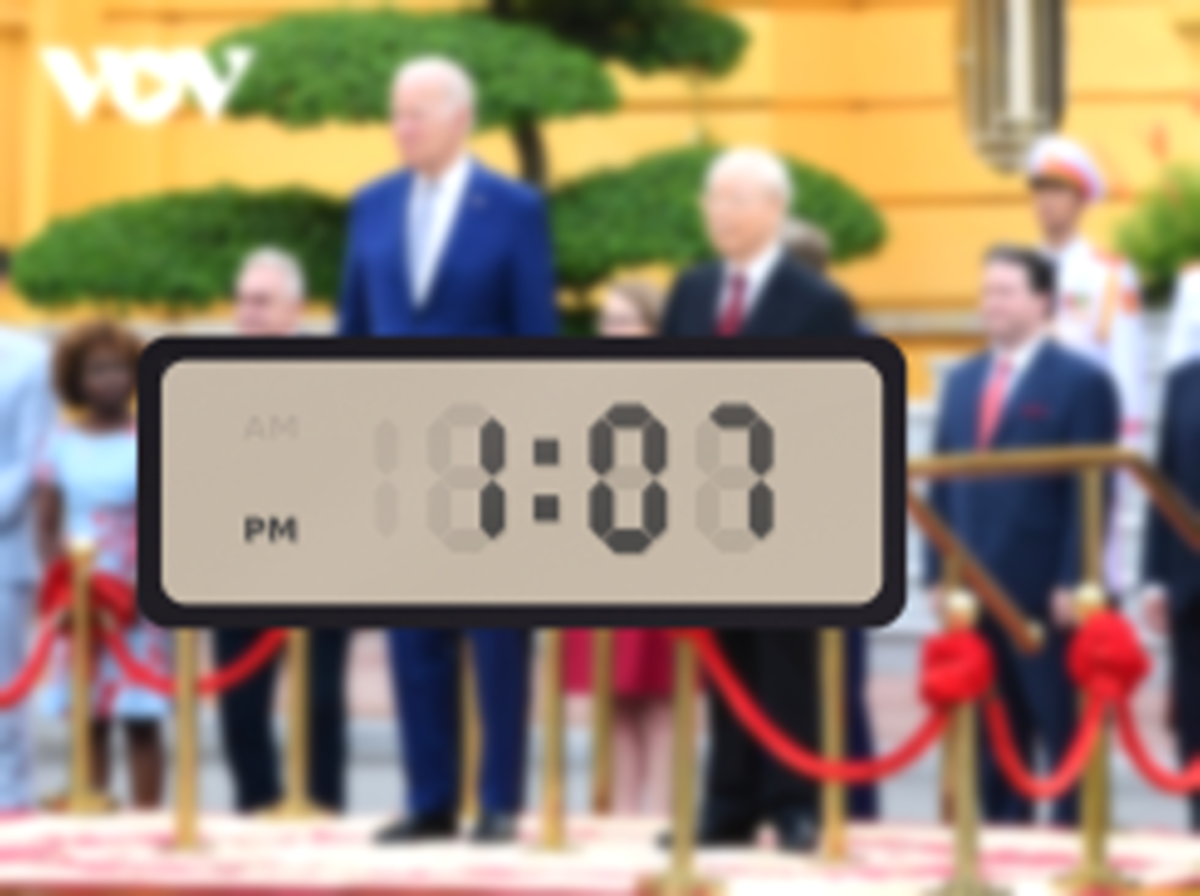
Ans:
1,07
